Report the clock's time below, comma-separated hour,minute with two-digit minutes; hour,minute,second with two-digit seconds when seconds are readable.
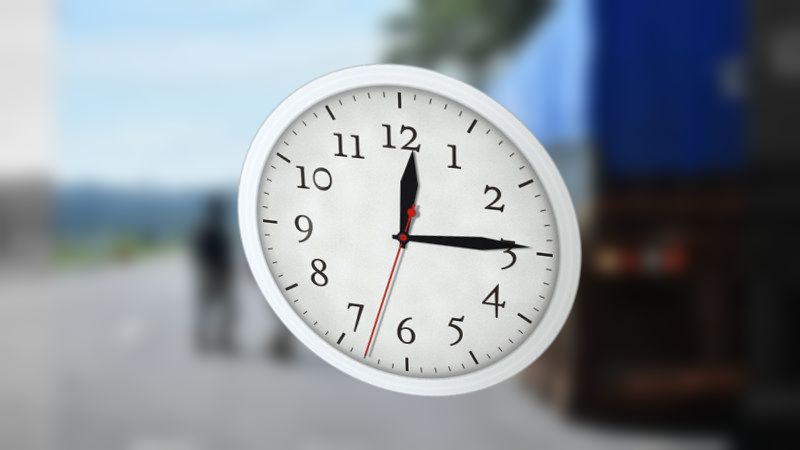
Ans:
12,14,33
